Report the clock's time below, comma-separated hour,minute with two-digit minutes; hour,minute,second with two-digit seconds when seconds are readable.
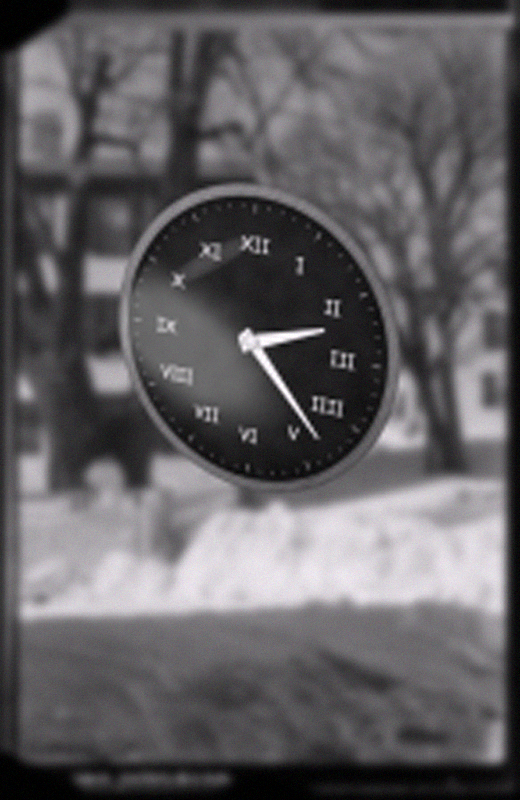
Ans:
2,23
